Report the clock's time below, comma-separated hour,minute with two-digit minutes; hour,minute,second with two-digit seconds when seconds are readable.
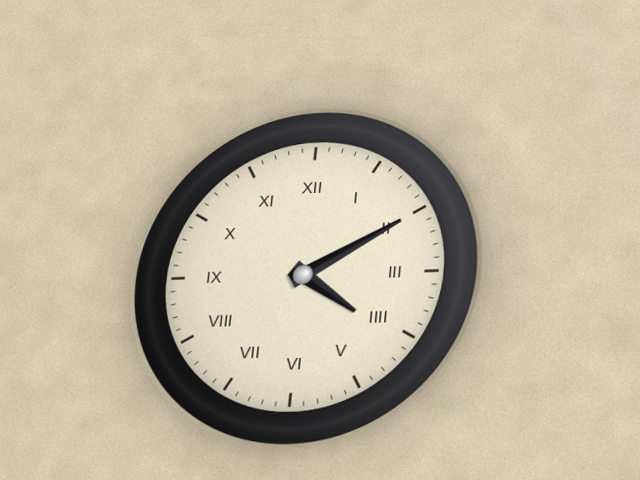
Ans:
4,10
